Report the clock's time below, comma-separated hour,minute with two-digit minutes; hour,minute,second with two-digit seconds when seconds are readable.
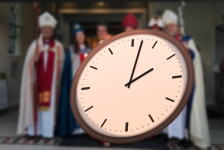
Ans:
2,02
